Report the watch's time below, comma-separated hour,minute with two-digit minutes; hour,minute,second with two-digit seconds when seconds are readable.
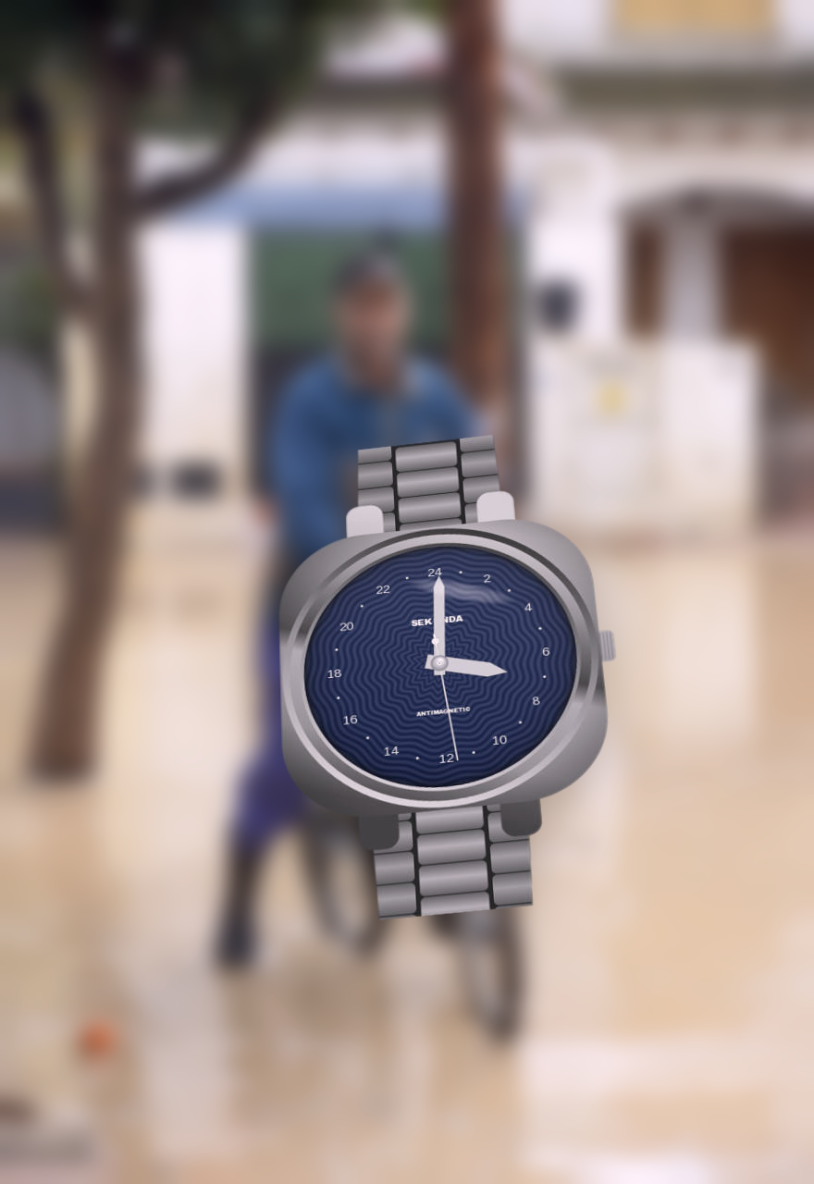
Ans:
7,00,29
